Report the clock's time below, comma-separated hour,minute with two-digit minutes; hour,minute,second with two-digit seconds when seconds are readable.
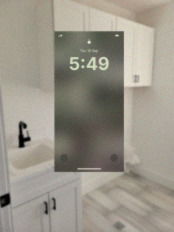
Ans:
5,49
